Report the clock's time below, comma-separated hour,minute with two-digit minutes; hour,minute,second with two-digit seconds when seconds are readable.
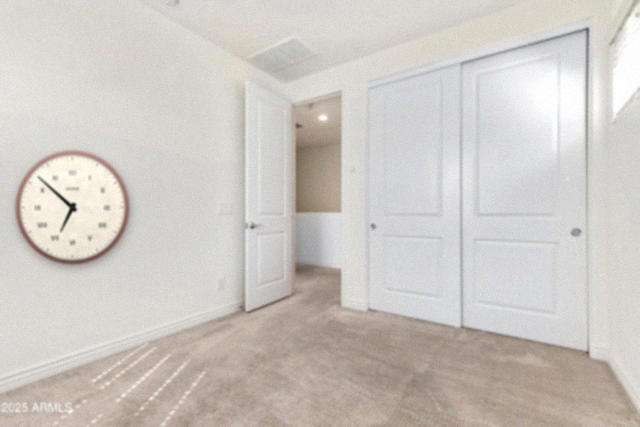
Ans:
6,52
